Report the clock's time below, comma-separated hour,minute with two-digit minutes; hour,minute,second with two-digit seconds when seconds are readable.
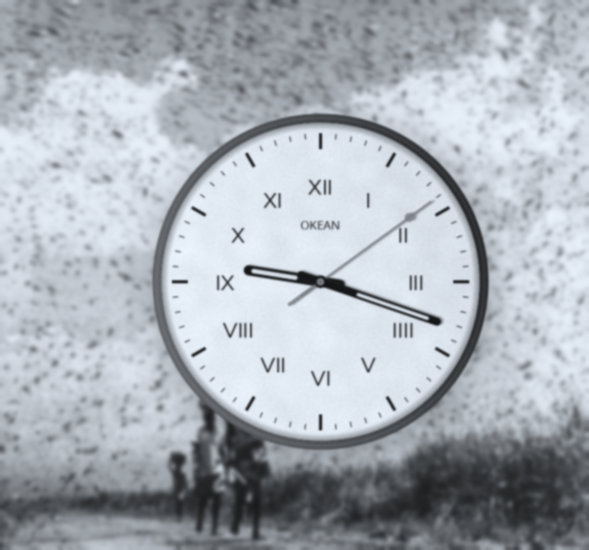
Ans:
9,18,09
